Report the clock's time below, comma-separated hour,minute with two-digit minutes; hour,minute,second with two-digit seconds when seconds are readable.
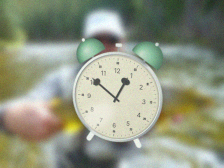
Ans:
12,51
